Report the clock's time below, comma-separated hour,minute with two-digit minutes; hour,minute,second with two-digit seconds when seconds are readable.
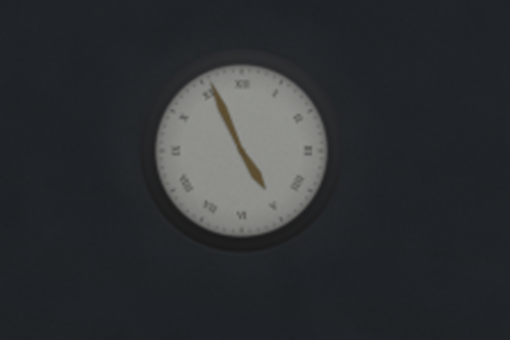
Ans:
4,56
